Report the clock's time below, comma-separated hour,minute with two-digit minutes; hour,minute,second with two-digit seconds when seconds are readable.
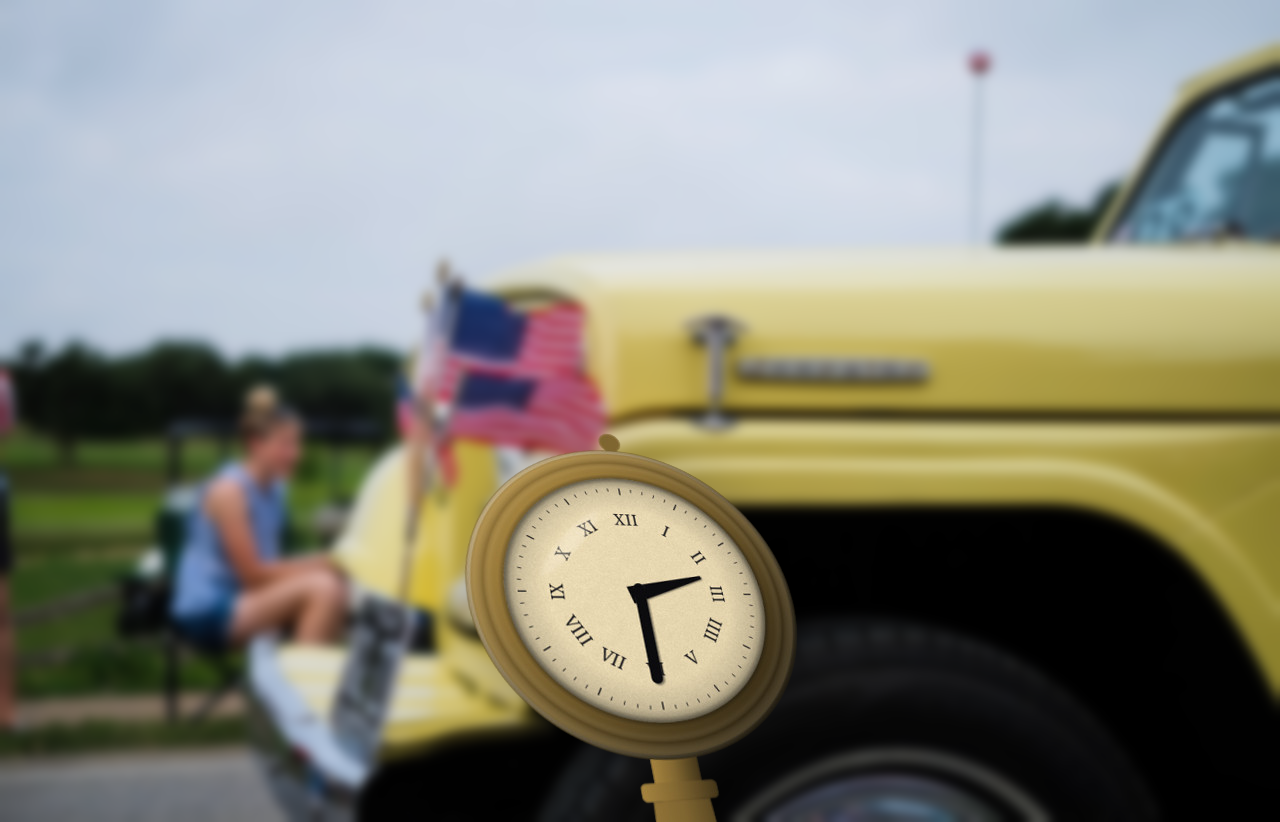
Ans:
2,30
